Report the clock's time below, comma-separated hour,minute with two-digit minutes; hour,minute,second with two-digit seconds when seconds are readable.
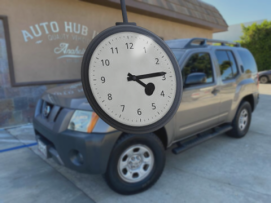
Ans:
4,14
